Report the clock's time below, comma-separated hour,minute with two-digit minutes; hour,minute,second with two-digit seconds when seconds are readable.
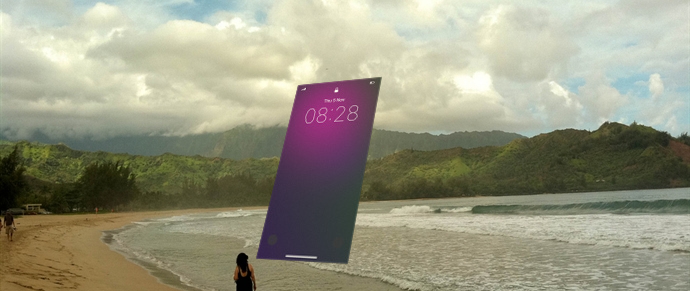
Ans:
8,28
